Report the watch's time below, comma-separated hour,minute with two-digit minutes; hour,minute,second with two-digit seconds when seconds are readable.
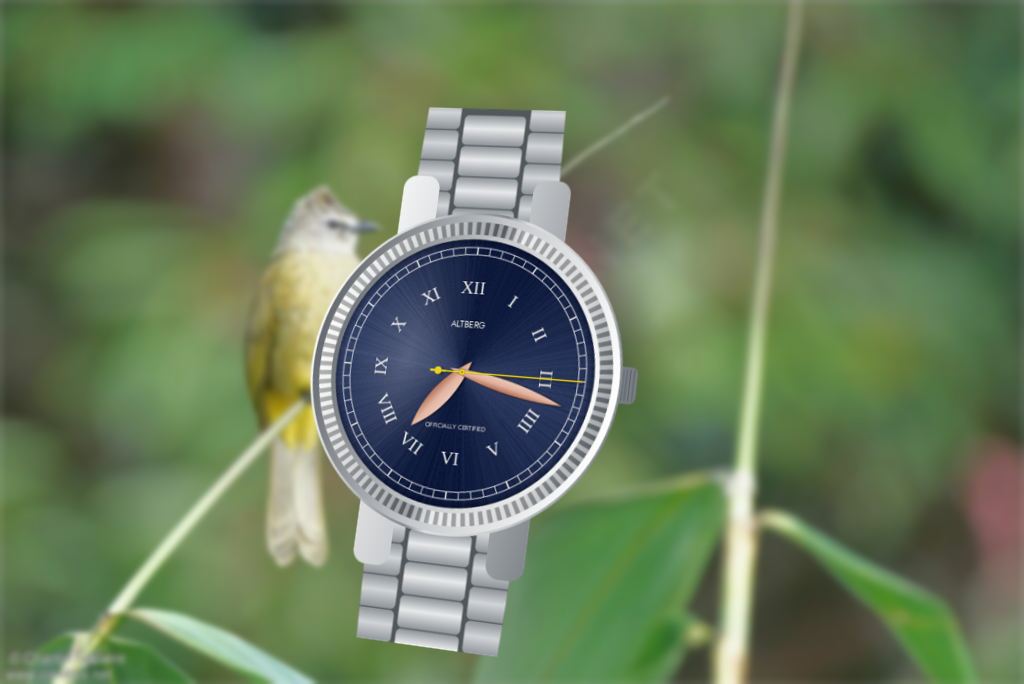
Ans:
7,17,15
